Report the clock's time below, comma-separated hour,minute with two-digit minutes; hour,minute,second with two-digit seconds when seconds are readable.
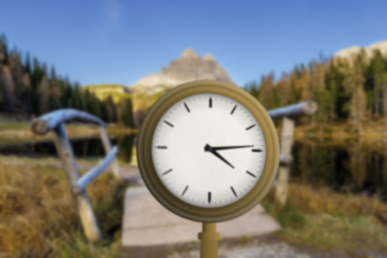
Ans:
4,14
